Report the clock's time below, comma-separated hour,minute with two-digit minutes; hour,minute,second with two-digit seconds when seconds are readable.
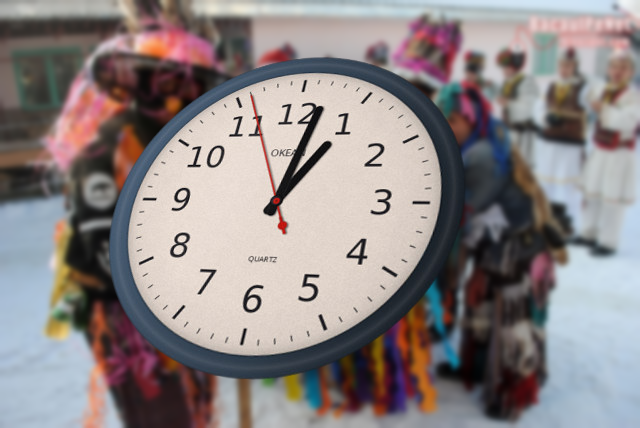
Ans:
1,01,56
